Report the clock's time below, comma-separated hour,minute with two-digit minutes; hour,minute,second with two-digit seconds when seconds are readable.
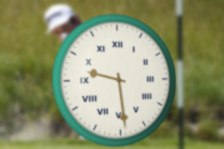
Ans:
9,29
